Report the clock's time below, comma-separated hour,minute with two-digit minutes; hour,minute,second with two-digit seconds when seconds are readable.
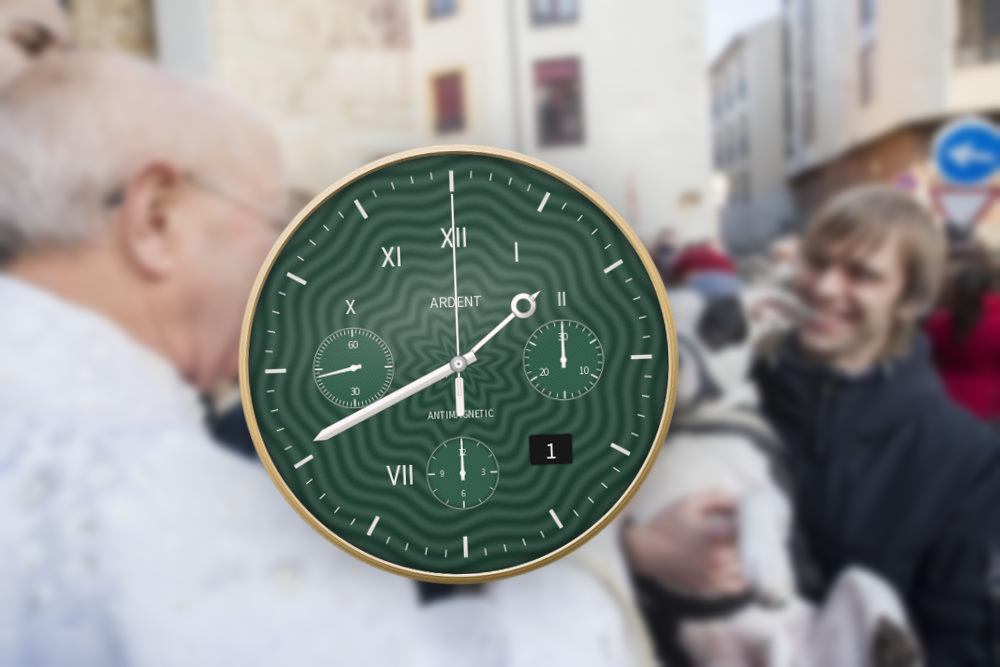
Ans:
1,40,43
